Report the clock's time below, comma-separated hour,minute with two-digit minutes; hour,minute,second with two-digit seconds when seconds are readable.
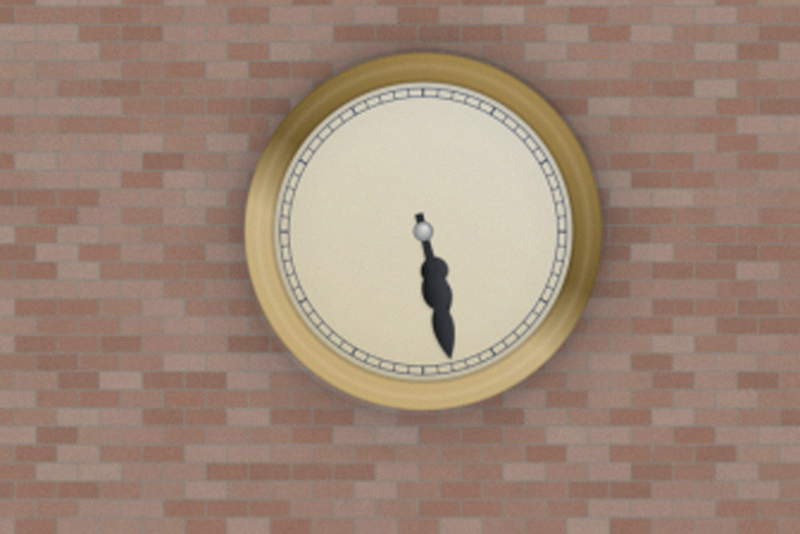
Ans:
5,28
